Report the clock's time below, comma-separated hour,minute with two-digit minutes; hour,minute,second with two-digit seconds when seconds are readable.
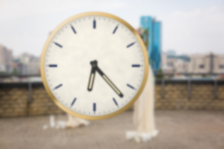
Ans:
6,23
